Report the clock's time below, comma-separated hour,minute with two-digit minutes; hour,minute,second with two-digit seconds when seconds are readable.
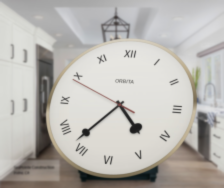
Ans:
4,36,49
